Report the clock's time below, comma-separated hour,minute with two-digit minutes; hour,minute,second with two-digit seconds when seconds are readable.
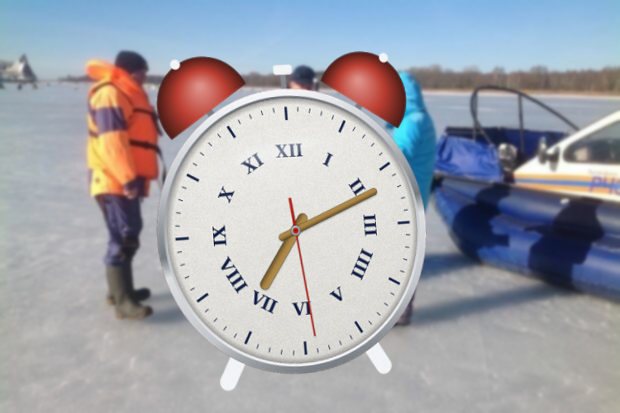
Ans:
7,11,29
